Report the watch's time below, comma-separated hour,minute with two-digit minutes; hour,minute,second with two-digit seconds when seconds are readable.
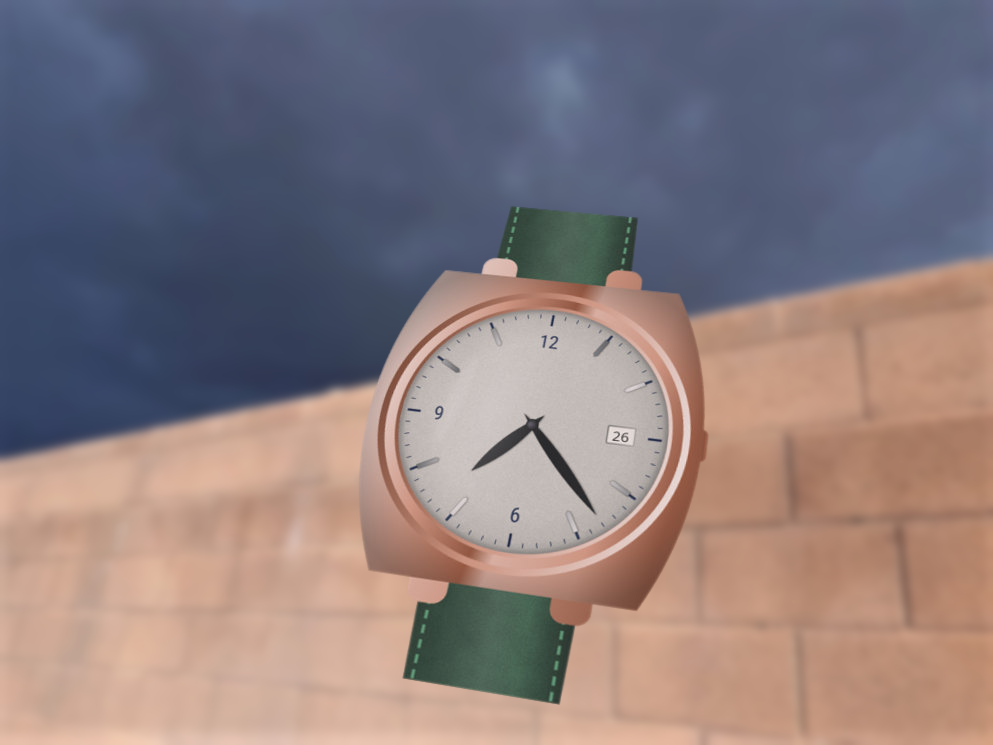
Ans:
7,23
